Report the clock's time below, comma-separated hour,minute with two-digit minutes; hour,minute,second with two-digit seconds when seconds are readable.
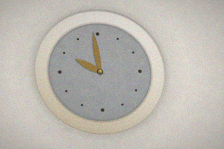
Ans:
9,59
